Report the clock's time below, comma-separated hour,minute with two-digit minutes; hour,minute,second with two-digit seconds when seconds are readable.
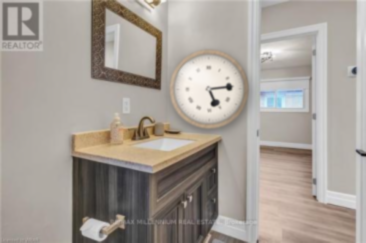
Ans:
5,14
